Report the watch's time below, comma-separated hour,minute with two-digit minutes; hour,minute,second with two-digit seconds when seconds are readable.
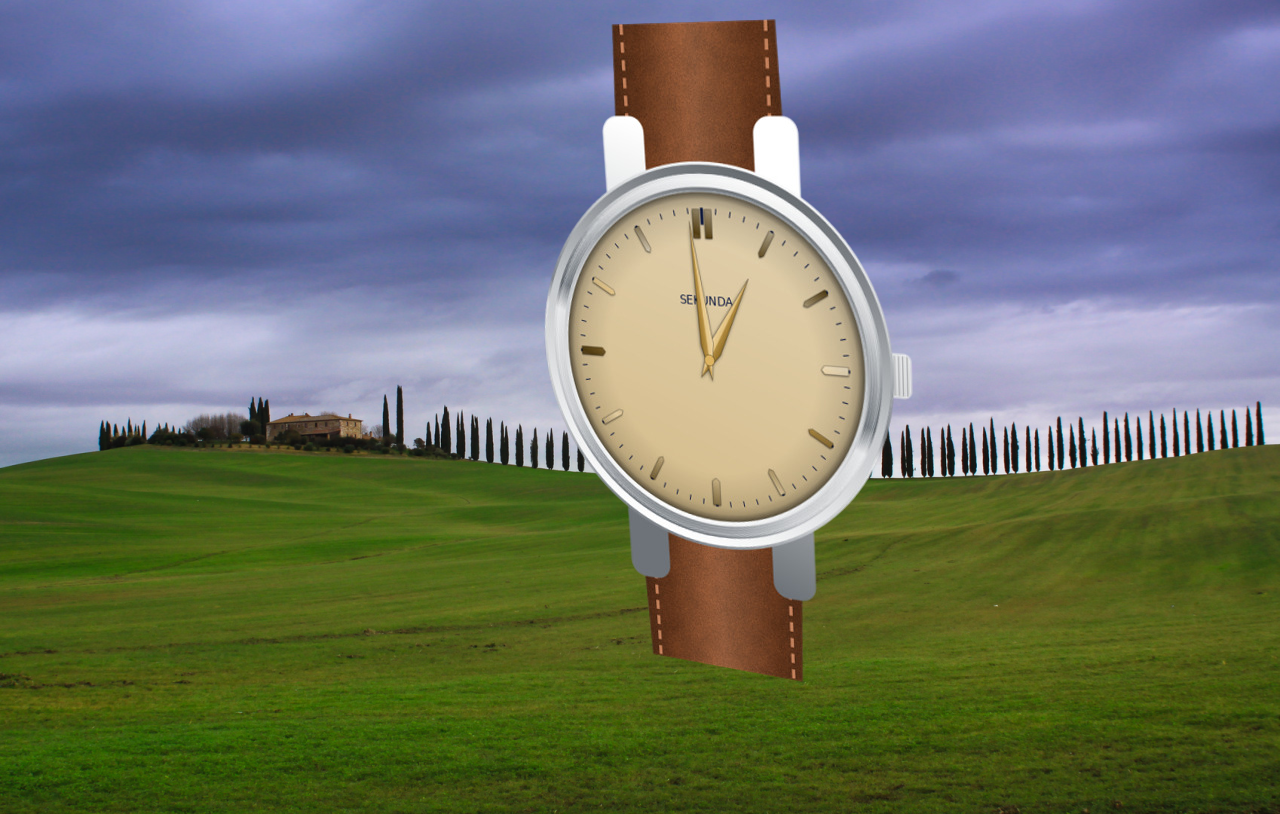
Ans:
12,59
